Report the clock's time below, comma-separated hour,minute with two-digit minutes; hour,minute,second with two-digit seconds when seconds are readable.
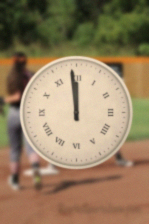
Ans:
11,59
